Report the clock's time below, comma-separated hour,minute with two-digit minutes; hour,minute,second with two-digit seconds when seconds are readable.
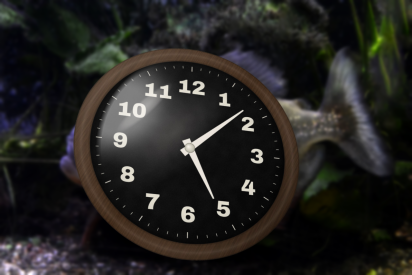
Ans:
5,08
